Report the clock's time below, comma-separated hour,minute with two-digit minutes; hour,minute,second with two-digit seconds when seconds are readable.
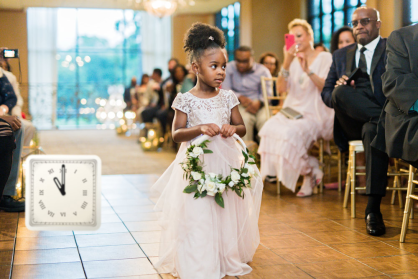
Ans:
11,00
